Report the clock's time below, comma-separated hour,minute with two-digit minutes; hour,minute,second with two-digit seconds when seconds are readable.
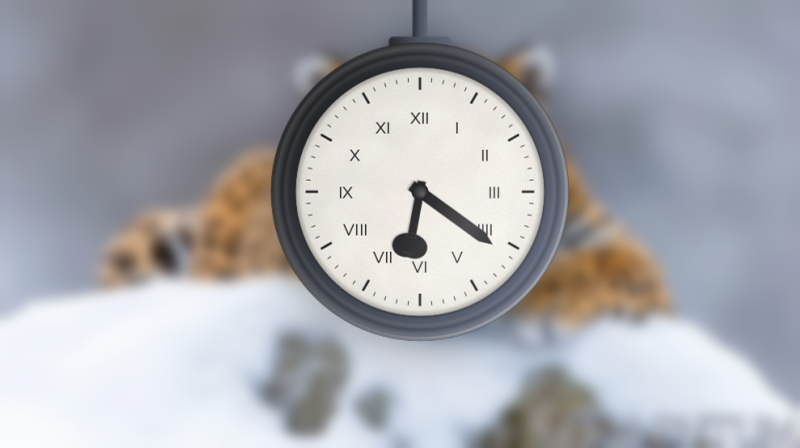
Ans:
6,21
